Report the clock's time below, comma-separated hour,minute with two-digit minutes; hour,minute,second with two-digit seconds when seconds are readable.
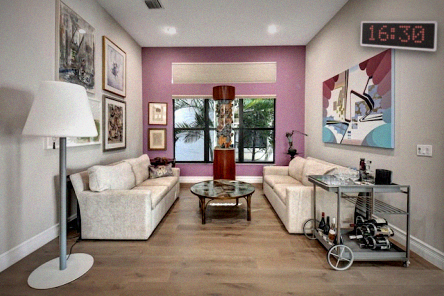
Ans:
16,30
